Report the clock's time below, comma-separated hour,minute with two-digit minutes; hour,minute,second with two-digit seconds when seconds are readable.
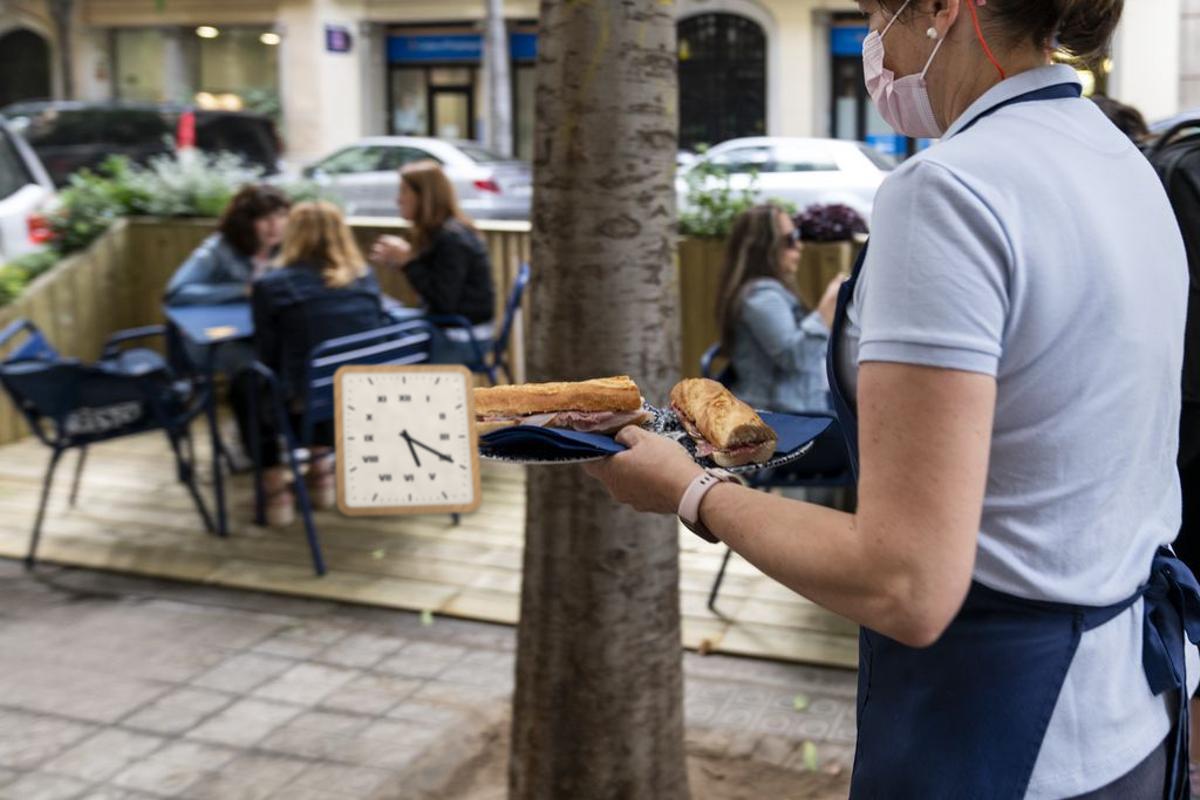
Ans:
5,20
